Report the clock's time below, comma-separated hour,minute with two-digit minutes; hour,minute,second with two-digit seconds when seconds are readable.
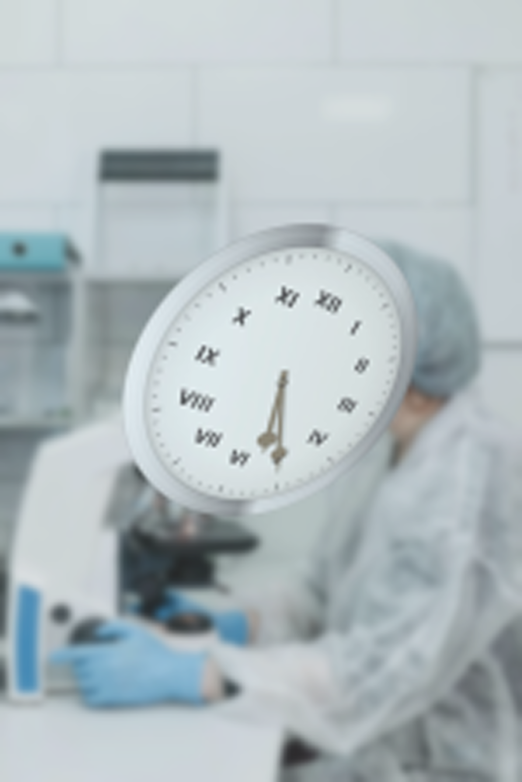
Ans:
5,25
